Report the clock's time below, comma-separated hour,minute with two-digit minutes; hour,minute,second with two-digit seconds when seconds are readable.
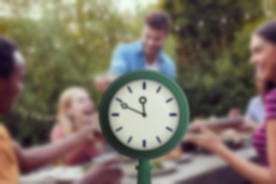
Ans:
11,49
